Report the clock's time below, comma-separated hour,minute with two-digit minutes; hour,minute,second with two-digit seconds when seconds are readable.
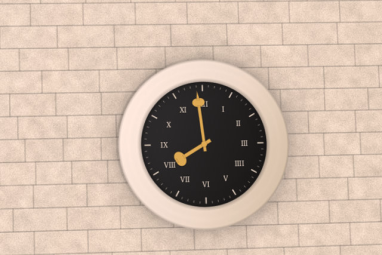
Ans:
7,59
